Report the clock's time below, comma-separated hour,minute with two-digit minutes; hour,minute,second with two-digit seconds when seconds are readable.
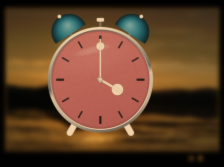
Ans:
4,00
